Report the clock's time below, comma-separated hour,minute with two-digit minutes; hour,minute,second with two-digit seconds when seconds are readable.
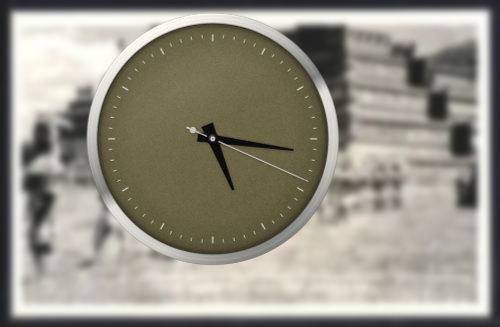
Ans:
5,16,19
